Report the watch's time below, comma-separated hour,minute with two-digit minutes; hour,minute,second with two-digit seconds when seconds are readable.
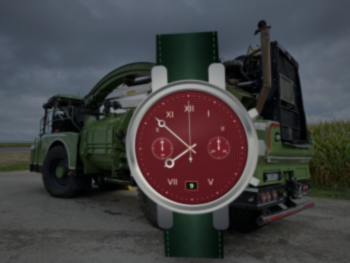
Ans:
7,52
